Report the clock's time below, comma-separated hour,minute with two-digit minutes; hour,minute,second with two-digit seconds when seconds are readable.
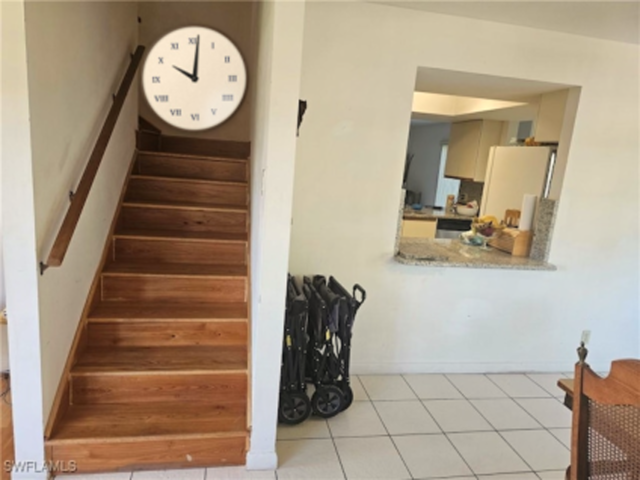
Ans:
10,01
